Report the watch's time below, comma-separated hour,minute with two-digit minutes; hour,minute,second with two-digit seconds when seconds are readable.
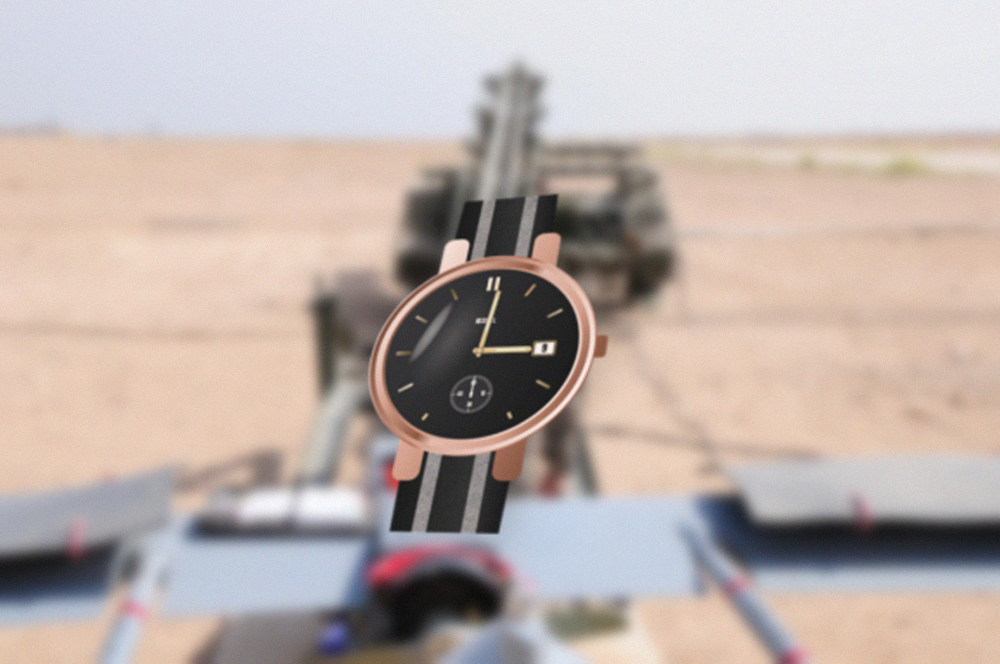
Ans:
3,01
